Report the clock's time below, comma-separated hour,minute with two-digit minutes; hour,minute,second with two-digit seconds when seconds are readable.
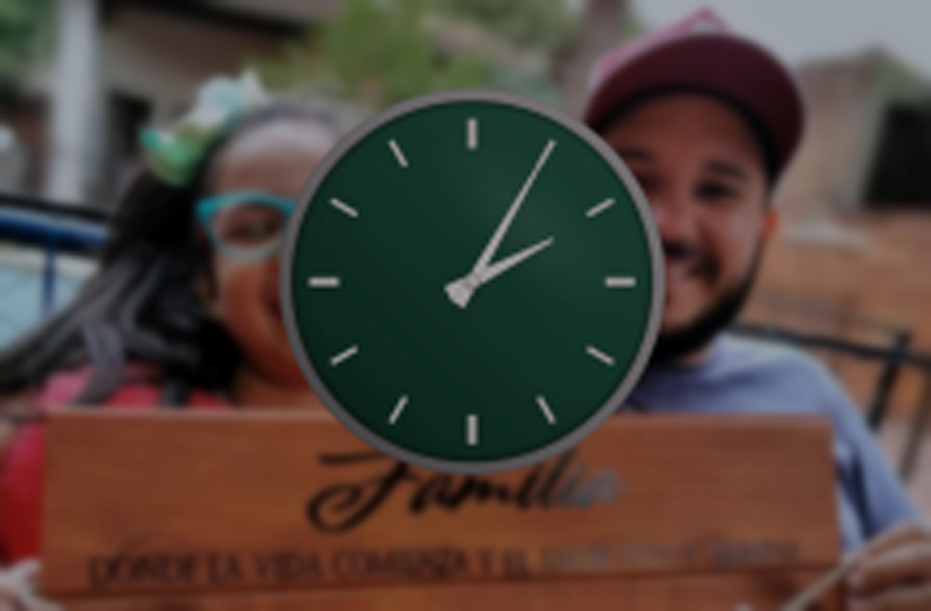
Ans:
2,05
